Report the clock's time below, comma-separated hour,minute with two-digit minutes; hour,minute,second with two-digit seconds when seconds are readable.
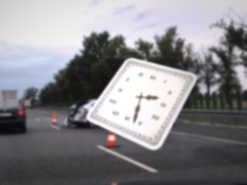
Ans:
2,27
